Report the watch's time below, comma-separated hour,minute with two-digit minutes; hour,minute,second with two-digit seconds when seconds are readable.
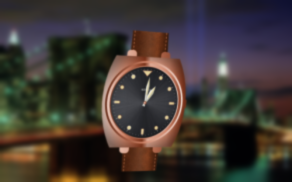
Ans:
1,01
